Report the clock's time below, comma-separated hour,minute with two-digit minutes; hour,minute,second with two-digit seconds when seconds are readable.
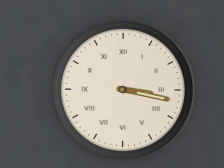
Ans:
3,17
